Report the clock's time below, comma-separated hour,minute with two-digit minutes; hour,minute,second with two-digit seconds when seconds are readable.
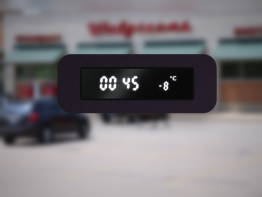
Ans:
0,45
